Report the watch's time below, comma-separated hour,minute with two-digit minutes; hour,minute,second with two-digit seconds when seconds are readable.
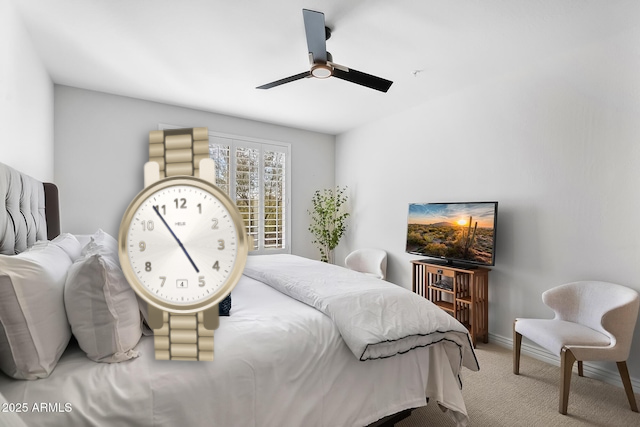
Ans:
4,54
